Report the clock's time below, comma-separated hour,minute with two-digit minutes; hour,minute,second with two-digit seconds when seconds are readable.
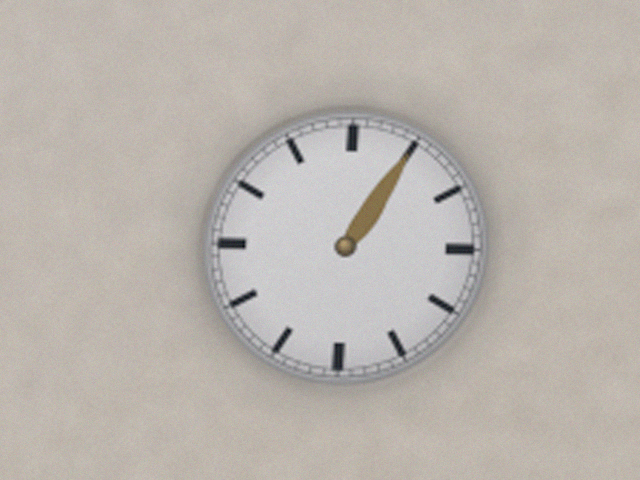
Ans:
1,05
